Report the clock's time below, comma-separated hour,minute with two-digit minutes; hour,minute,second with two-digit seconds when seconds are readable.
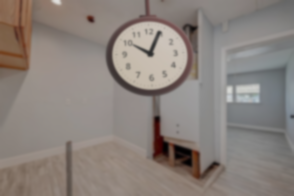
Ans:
10,04
